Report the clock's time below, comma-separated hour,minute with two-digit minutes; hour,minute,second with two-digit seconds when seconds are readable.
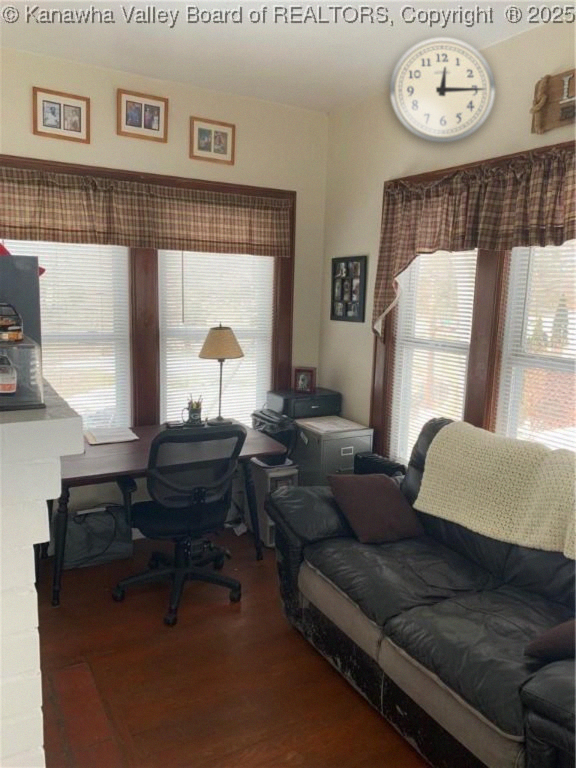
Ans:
12,15
